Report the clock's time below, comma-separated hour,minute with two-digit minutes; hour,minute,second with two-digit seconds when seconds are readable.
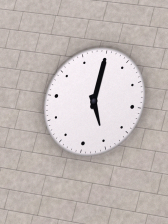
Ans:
5,00
